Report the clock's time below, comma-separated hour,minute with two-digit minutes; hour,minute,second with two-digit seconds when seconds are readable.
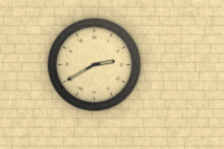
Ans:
2,40
